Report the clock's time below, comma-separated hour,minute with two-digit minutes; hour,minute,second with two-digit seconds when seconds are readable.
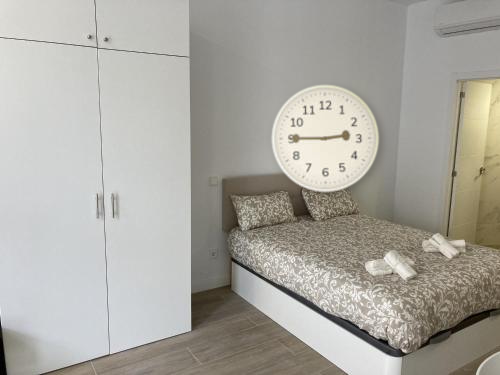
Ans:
2,45
